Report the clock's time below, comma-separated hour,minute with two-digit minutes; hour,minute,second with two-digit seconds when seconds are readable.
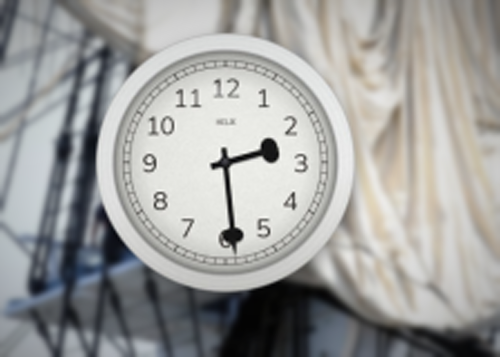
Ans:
2,29
